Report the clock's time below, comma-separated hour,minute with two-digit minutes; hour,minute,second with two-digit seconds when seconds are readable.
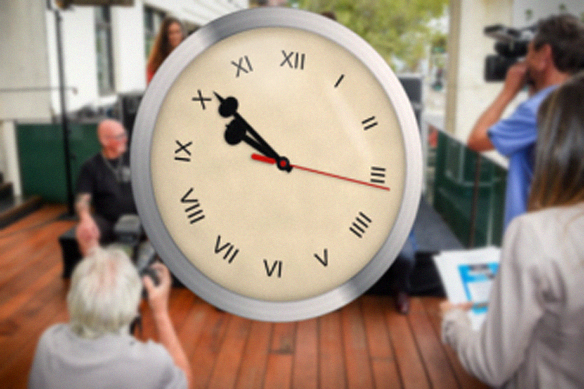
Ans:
9,51,16
